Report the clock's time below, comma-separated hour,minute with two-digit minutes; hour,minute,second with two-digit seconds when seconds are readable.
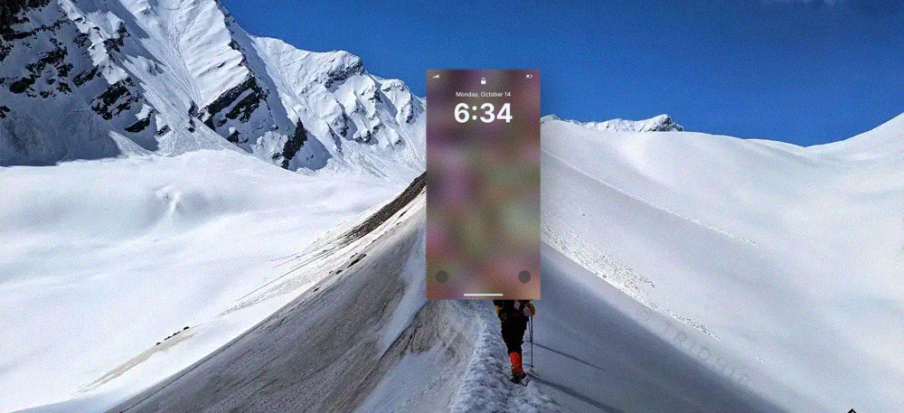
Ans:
6,34
